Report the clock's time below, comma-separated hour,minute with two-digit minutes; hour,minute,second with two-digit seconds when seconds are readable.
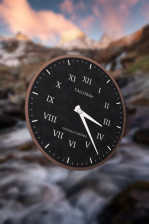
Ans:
3,23
